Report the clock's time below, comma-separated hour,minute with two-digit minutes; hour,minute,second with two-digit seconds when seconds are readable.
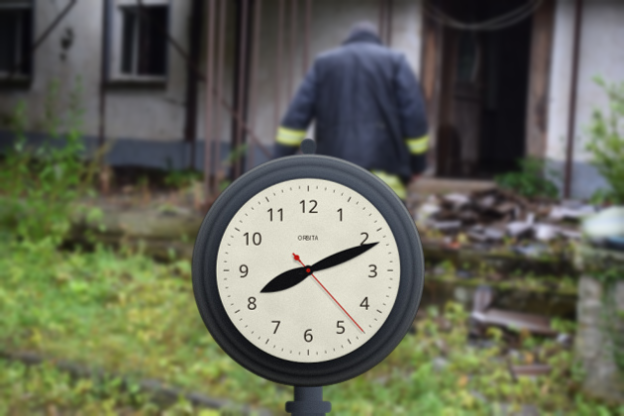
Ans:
8,11,23
